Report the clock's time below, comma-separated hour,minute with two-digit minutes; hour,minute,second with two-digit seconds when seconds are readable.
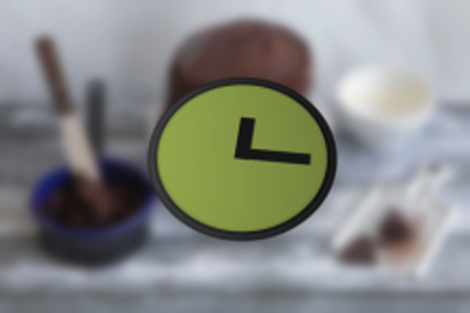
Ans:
12,16
